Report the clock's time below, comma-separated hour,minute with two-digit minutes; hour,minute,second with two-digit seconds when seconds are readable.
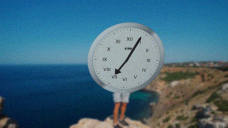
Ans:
7,04
